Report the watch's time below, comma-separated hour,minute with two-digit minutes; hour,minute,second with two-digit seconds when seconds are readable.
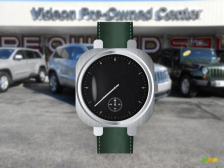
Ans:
7,38
